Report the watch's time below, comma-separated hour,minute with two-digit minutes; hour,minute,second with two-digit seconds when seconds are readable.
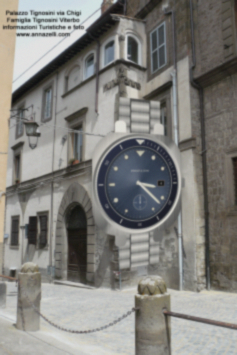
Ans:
3,22
